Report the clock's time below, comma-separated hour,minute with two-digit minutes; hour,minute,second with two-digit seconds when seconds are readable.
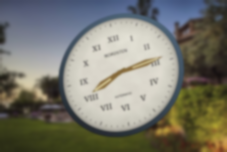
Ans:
8,14
